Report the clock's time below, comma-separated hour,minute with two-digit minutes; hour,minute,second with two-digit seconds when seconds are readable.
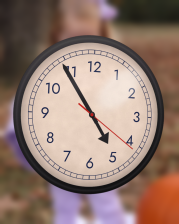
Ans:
4,54,21
